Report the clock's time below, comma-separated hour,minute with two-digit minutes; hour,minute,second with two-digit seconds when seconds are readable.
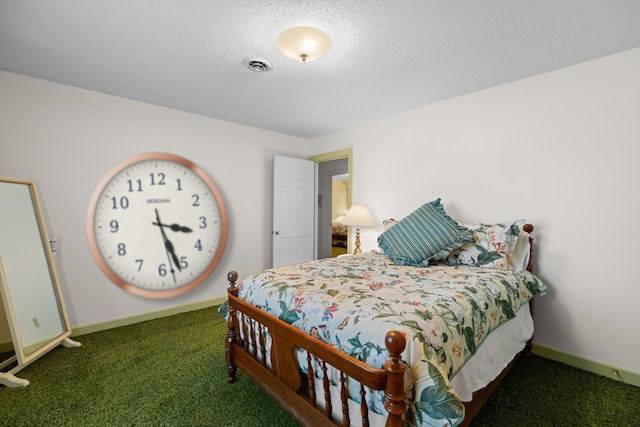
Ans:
3,26,28
